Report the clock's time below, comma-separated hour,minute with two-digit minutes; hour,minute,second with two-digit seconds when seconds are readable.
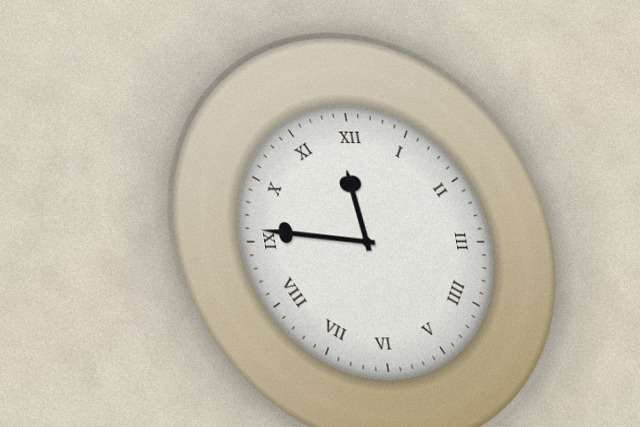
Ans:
11,46
